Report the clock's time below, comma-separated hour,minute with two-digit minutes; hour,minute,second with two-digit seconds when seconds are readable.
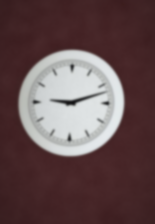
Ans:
9,12
